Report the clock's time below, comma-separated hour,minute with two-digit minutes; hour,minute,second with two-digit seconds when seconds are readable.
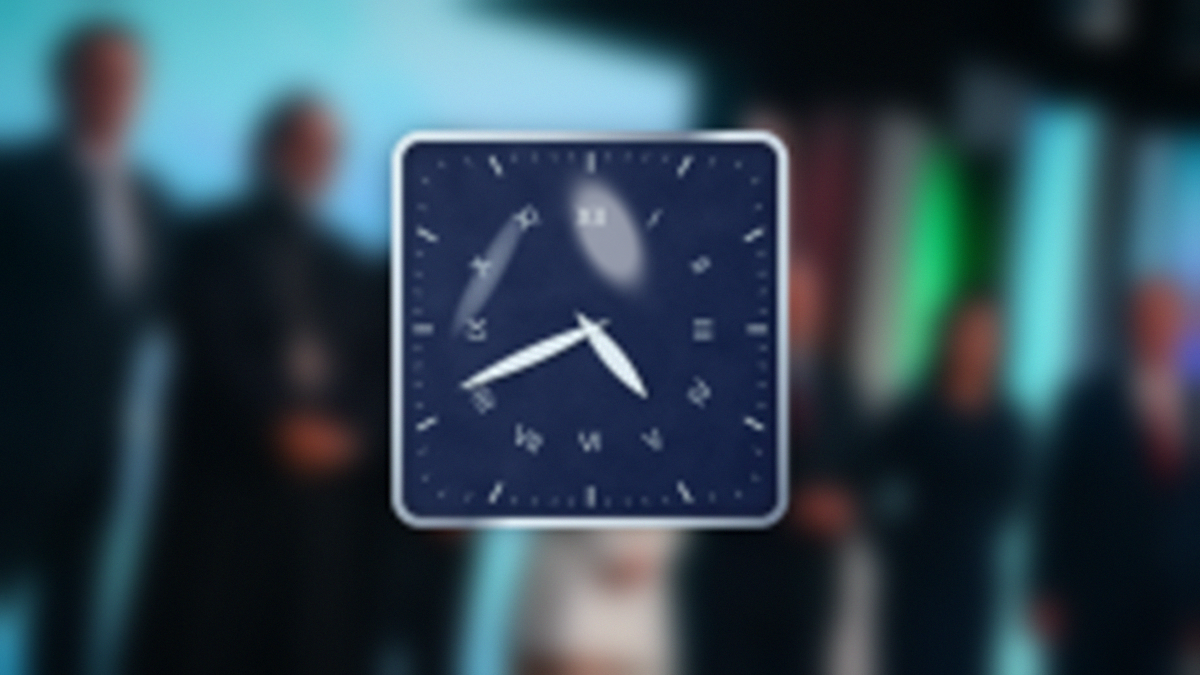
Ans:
4,41
